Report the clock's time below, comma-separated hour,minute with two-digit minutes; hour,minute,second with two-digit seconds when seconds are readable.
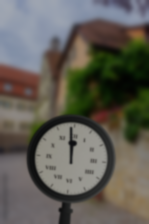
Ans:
11,59
